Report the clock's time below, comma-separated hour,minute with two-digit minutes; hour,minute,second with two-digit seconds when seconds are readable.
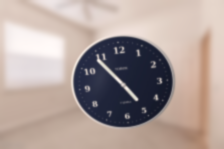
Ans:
4,54
